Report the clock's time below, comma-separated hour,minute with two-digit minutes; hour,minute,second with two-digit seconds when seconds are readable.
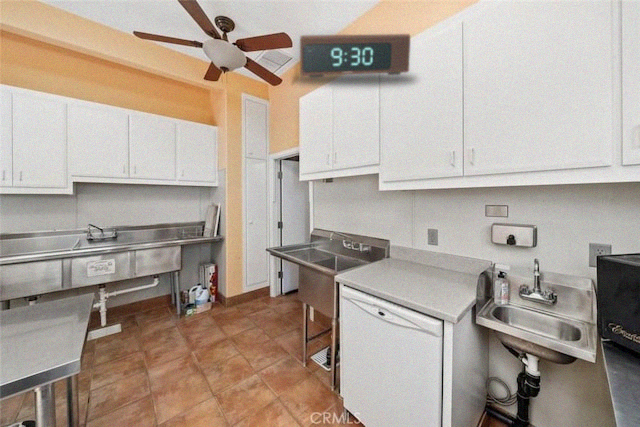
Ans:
9,30
